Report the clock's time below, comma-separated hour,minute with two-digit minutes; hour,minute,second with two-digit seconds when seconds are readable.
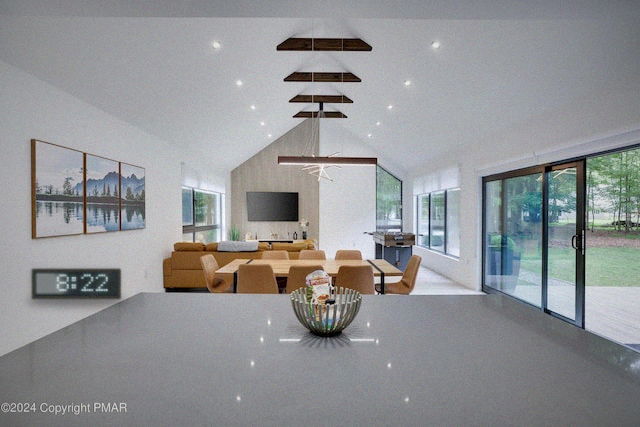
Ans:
8,22
